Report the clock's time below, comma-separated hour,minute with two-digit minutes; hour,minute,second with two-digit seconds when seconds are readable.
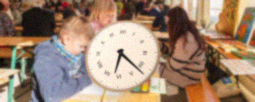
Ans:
6,22
